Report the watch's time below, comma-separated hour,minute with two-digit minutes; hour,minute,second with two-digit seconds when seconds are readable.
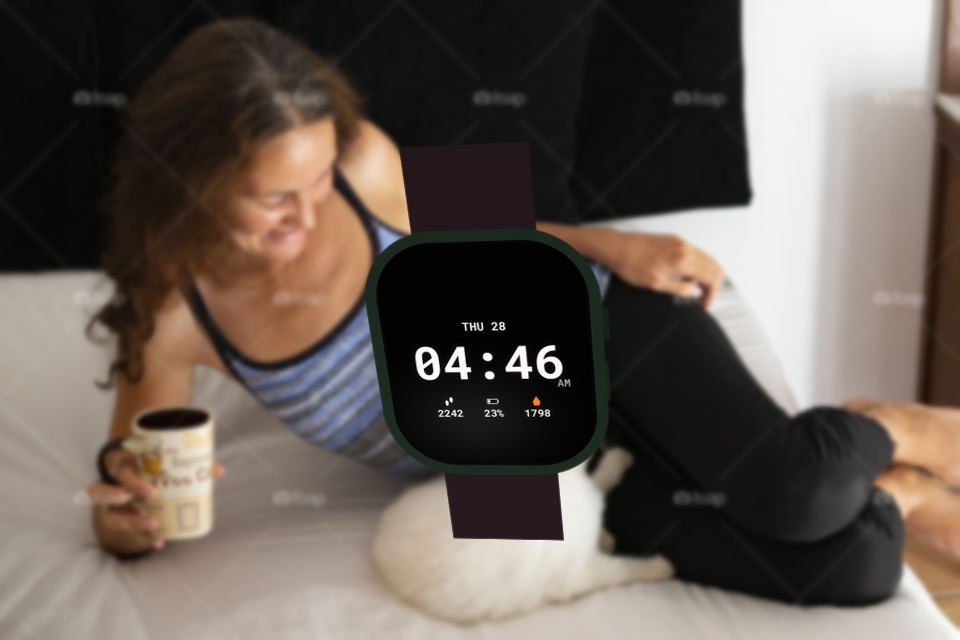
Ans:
4,46
